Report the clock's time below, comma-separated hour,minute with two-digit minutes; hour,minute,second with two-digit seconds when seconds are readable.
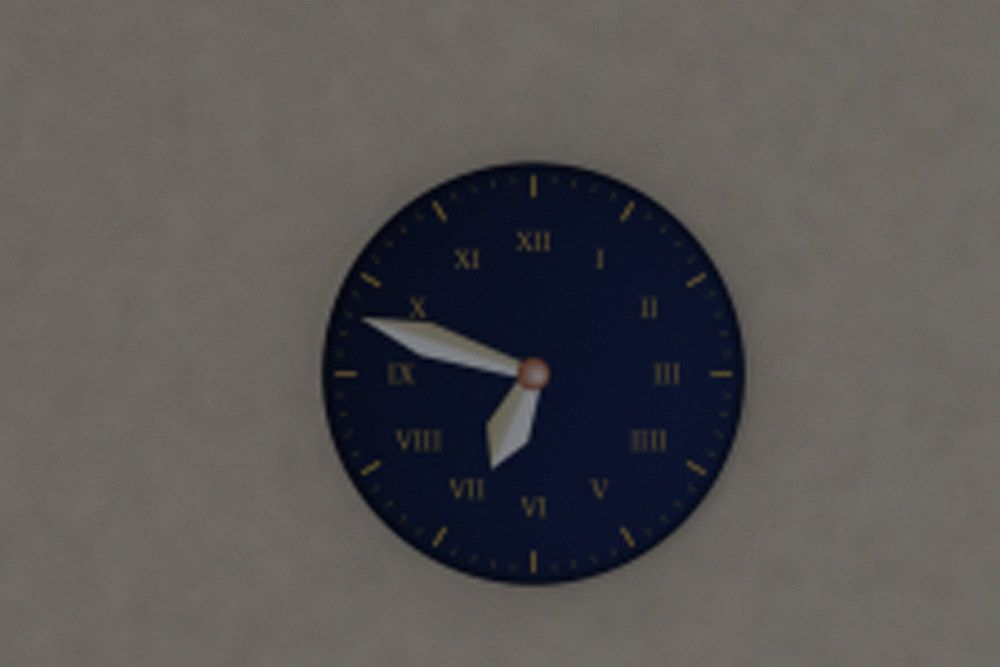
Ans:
6,48
